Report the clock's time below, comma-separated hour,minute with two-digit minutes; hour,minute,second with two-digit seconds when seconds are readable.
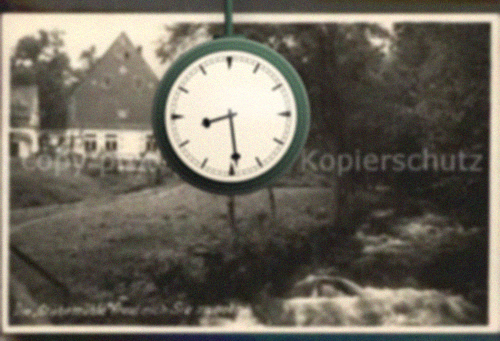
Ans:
8,29
